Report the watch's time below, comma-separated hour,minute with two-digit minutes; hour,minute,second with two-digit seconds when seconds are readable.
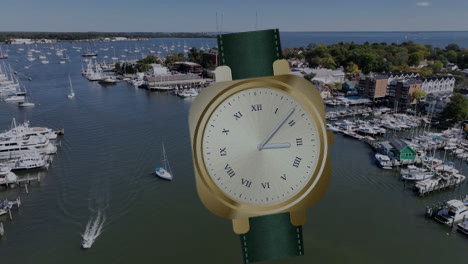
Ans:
3,08
